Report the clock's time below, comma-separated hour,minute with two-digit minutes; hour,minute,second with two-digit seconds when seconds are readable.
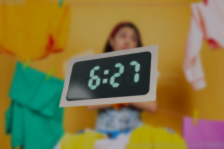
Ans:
6,27
